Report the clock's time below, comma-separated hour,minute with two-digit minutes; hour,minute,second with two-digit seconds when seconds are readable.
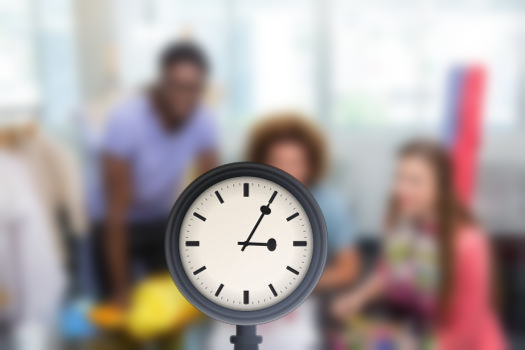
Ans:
3,05
